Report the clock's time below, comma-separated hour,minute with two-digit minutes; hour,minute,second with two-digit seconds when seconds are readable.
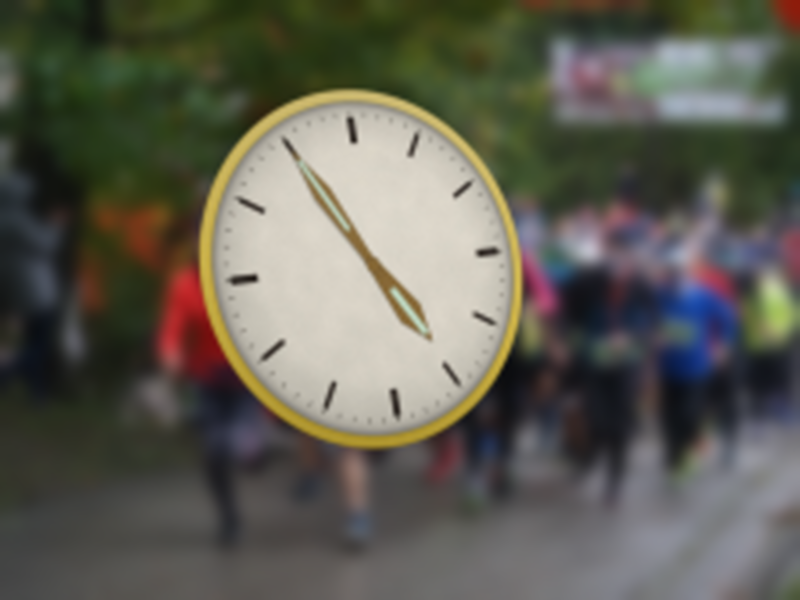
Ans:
4,55
